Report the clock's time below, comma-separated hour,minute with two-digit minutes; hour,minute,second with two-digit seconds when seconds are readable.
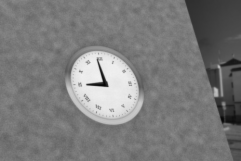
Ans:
8,59
